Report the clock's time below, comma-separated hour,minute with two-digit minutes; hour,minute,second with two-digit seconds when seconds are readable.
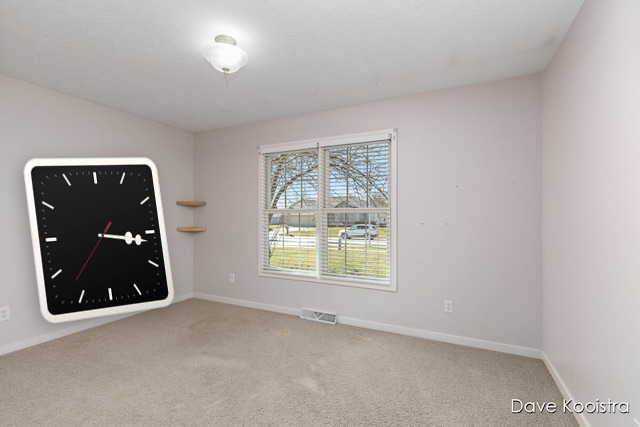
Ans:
3,16,37
